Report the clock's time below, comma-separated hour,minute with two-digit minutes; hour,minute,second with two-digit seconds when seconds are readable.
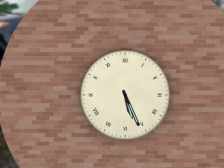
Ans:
5,26
